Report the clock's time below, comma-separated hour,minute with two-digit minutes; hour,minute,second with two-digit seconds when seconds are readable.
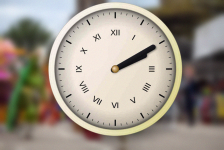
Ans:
2,10
